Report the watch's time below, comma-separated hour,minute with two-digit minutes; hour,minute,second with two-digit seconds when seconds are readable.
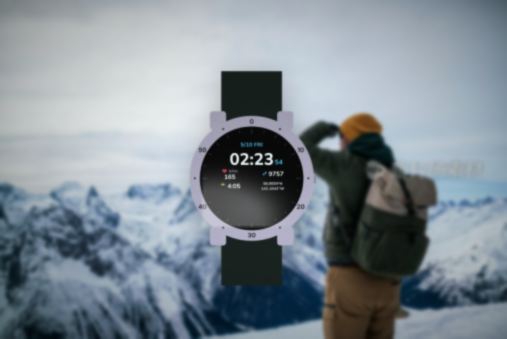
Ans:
2,23
